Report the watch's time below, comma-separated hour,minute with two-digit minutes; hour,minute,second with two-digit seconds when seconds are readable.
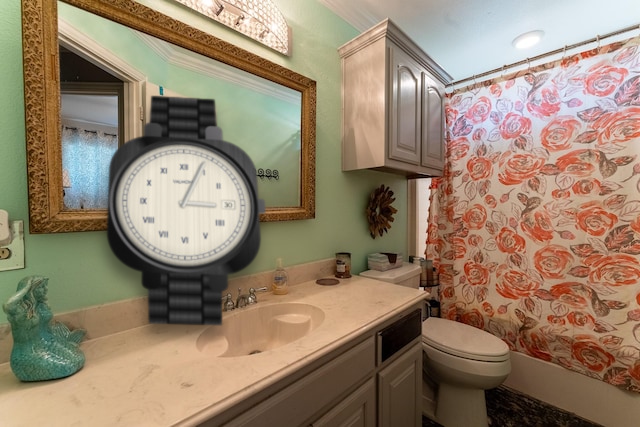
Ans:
3,04
